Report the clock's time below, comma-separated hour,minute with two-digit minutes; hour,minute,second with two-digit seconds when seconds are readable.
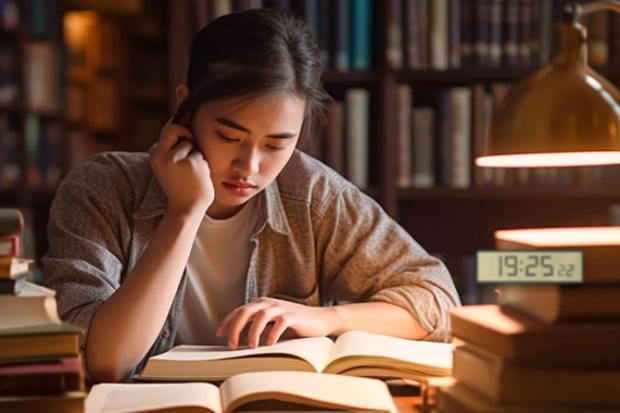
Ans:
19,25
